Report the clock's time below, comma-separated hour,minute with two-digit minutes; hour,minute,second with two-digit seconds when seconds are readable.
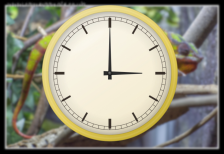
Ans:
3,00
